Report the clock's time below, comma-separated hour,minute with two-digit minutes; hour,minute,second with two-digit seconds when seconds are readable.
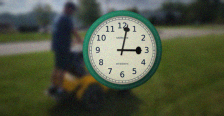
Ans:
3,02
